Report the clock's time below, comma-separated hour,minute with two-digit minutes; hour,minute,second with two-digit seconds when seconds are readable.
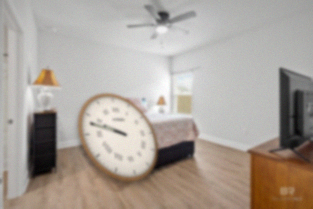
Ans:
9,48
